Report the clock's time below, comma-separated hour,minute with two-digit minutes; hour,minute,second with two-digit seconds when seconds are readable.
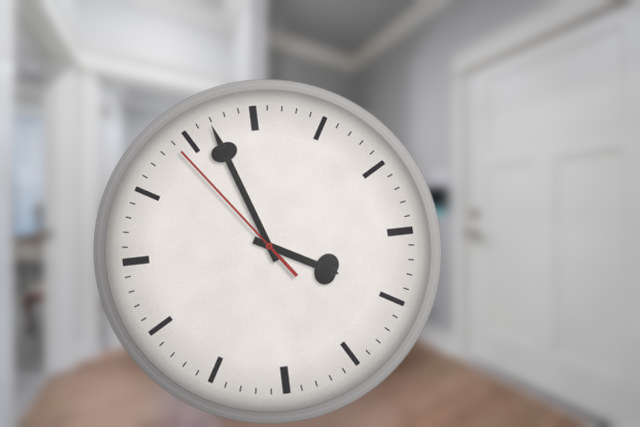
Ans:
3,56,54
